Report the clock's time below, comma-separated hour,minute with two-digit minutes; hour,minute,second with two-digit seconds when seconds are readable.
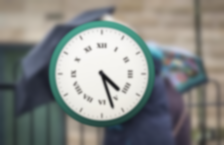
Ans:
4,27
